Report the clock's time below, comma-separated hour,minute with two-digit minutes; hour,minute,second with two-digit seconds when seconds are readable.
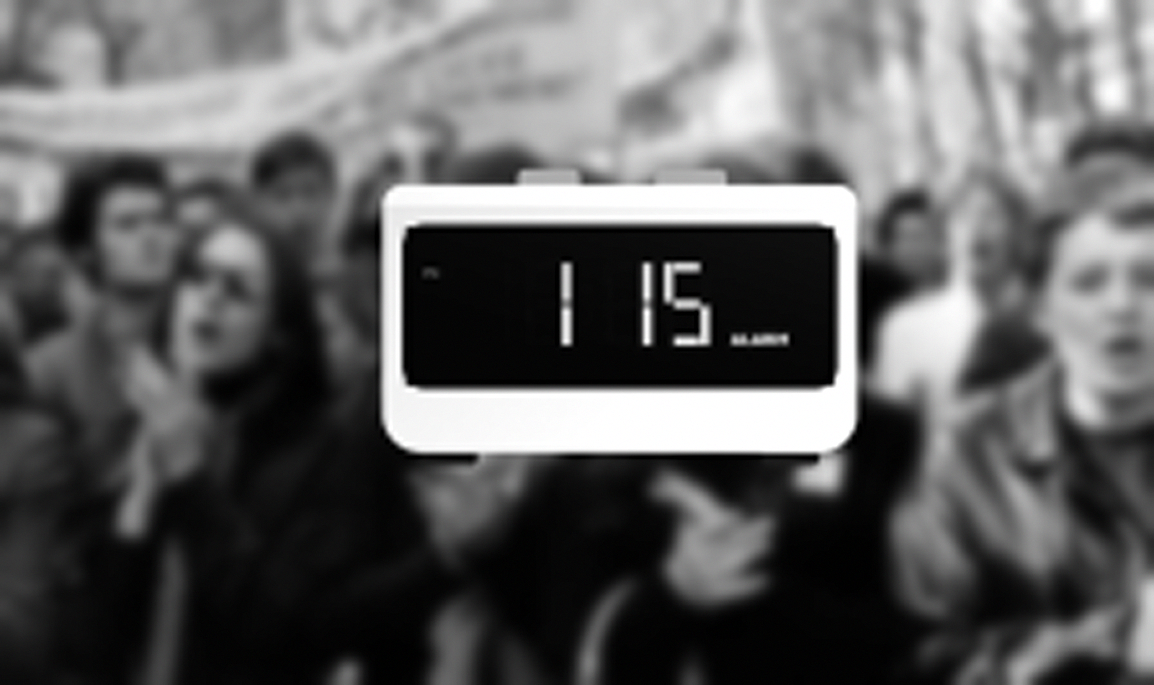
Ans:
1,15
